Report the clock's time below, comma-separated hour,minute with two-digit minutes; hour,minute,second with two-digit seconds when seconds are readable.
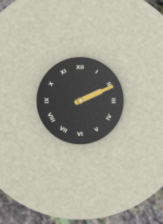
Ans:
2,11
